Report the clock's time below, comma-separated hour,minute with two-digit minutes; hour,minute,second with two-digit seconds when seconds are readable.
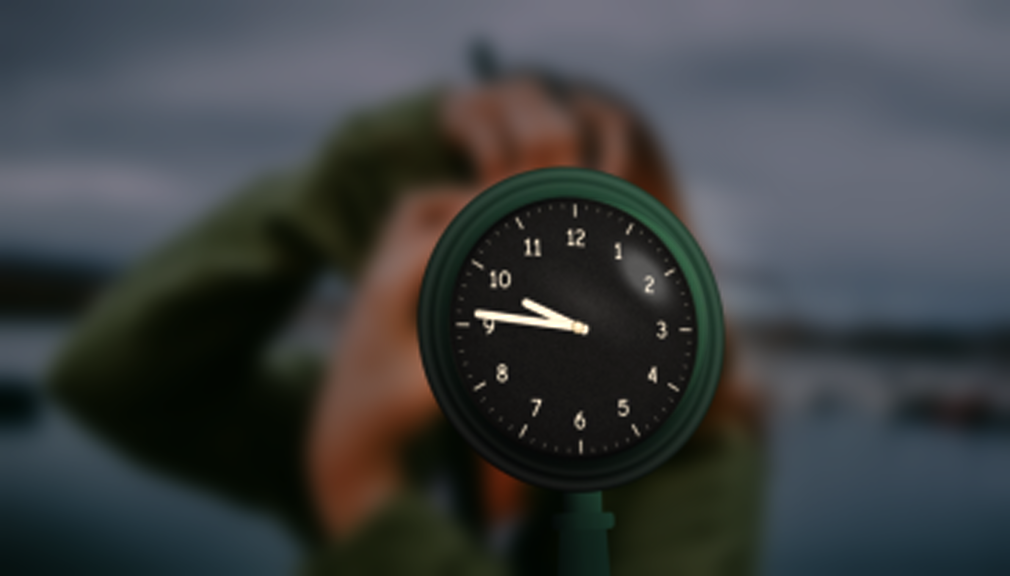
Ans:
9,46
